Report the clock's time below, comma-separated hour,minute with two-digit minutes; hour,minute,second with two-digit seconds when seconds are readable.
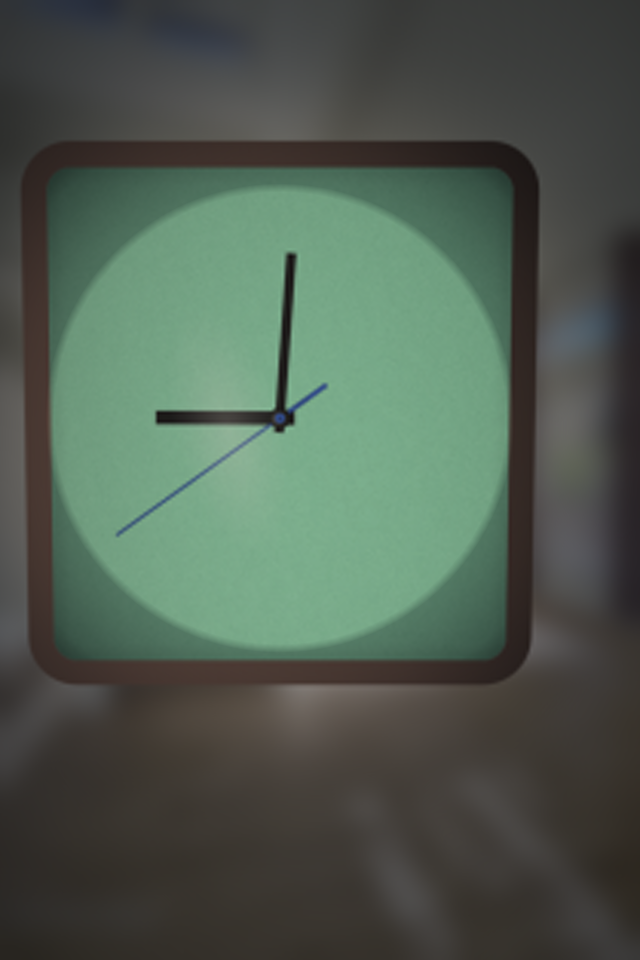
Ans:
9,00,39
